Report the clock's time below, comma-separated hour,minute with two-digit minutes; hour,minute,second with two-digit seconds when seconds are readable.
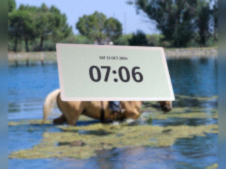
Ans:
7,06
